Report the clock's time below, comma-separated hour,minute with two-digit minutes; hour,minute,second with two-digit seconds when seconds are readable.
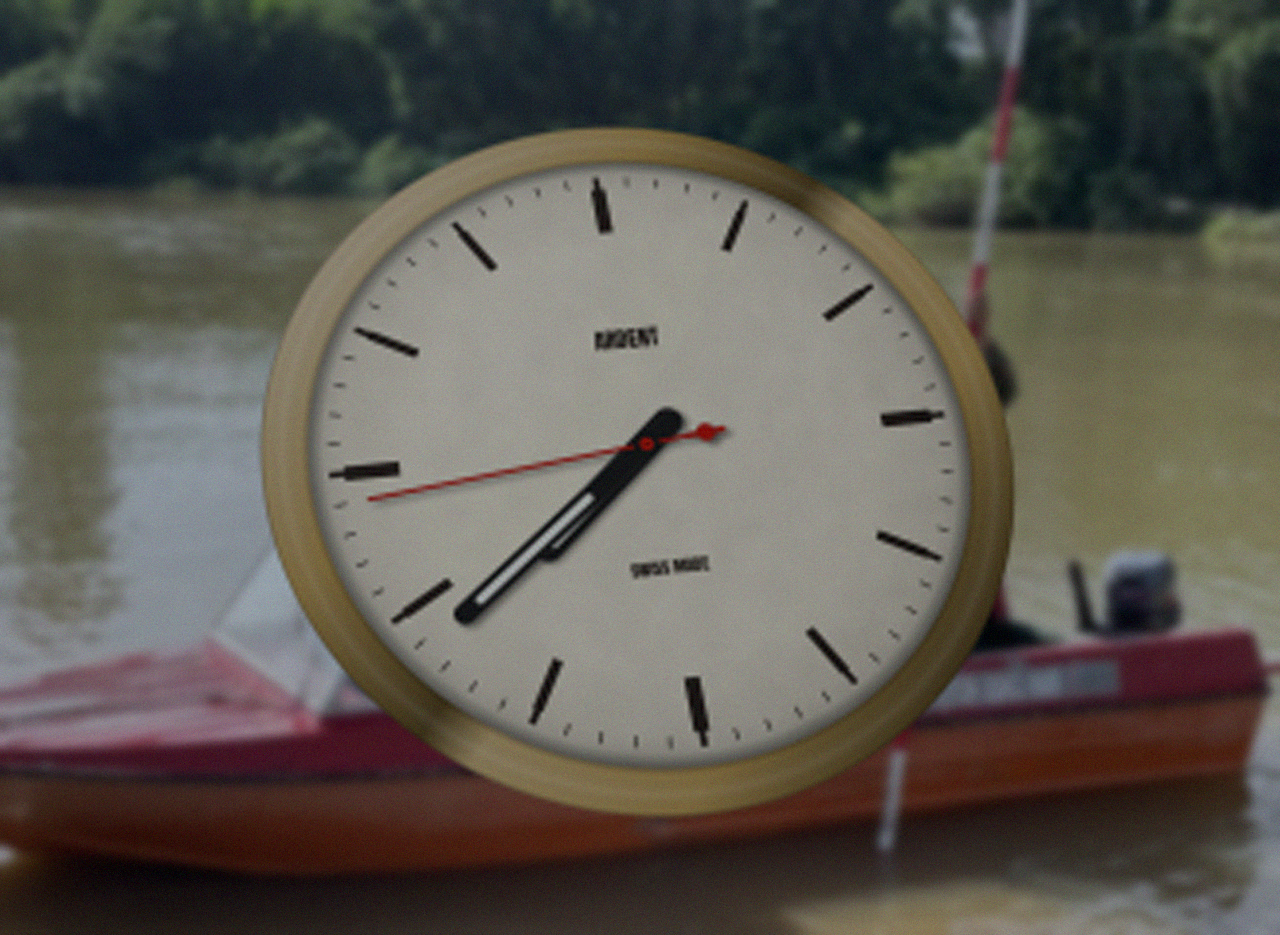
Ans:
7,38,44
